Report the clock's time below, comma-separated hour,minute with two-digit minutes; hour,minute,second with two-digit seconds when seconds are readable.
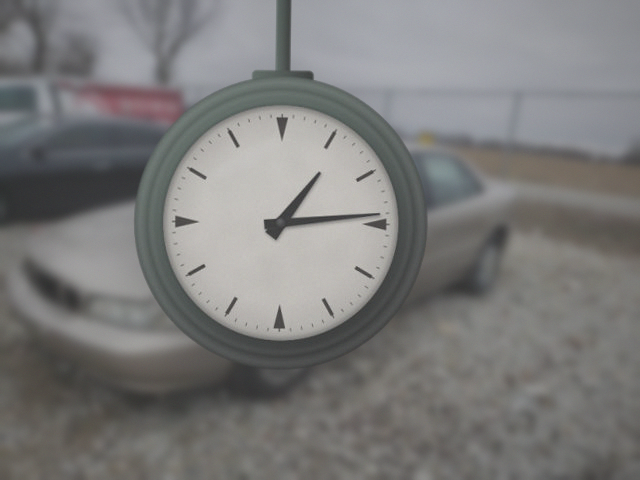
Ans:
1,14
